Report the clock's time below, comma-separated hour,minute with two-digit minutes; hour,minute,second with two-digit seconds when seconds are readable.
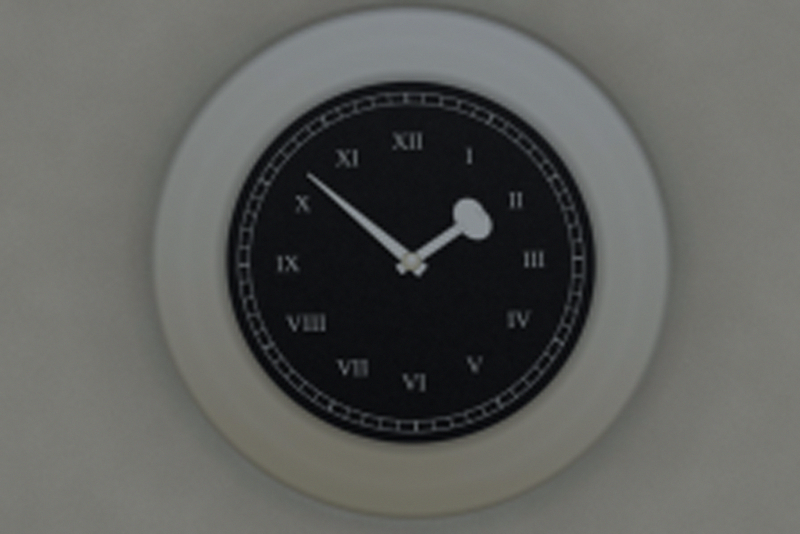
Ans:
1,52
